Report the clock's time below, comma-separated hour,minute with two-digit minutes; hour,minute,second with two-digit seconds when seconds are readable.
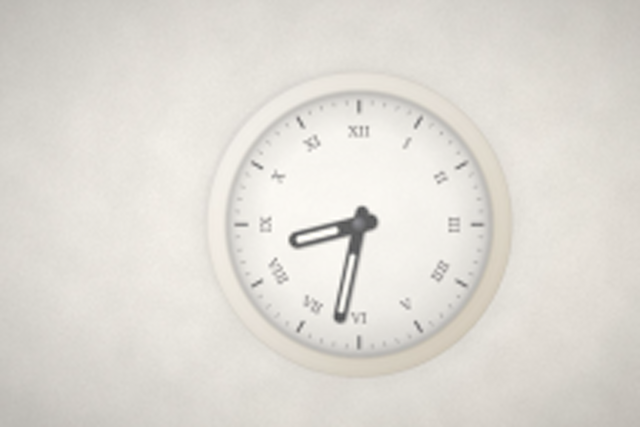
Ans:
8,32
